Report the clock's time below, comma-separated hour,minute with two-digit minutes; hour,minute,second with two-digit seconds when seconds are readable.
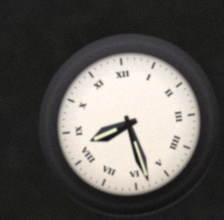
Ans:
8,28
